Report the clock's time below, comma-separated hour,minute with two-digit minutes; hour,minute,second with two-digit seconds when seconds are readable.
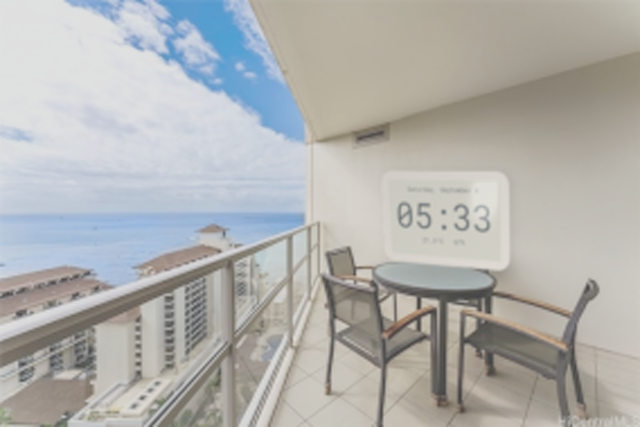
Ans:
5,33
